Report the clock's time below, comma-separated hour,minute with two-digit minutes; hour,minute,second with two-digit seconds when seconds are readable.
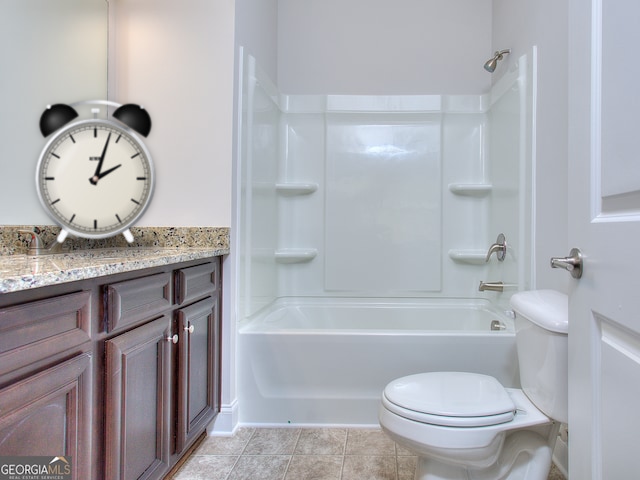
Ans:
2,03
